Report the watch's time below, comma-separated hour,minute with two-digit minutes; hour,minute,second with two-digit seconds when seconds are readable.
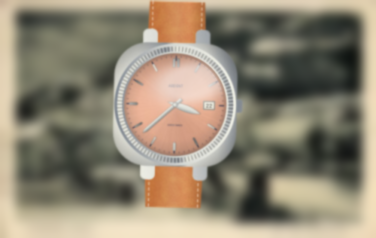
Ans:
3,38
